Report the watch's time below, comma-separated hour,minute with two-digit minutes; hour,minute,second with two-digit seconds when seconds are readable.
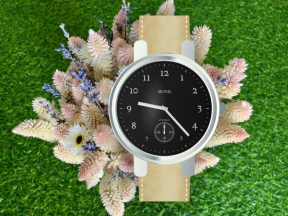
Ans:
9,23
